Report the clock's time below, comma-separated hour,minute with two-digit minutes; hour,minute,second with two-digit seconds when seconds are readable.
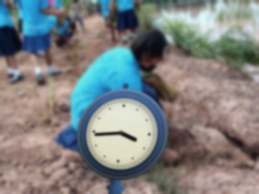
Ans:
3,44
